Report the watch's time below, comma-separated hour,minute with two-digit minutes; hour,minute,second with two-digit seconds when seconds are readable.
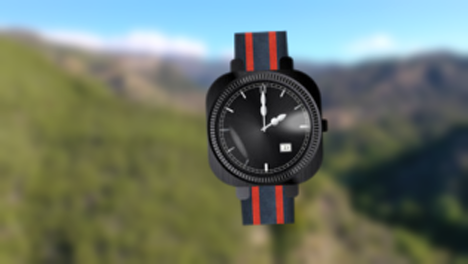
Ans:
2,00
